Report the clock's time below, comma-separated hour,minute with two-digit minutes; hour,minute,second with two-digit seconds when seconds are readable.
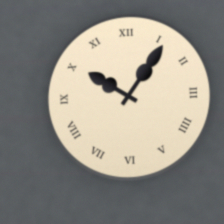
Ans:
10,06
